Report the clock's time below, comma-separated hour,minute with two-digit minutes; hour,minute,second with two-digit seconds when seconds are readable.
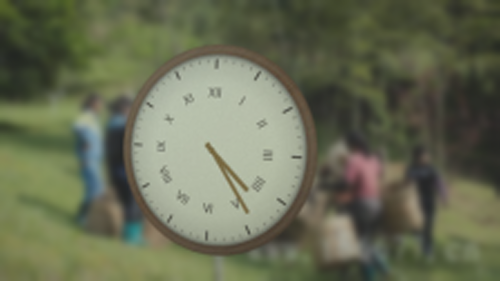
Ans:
4,24
